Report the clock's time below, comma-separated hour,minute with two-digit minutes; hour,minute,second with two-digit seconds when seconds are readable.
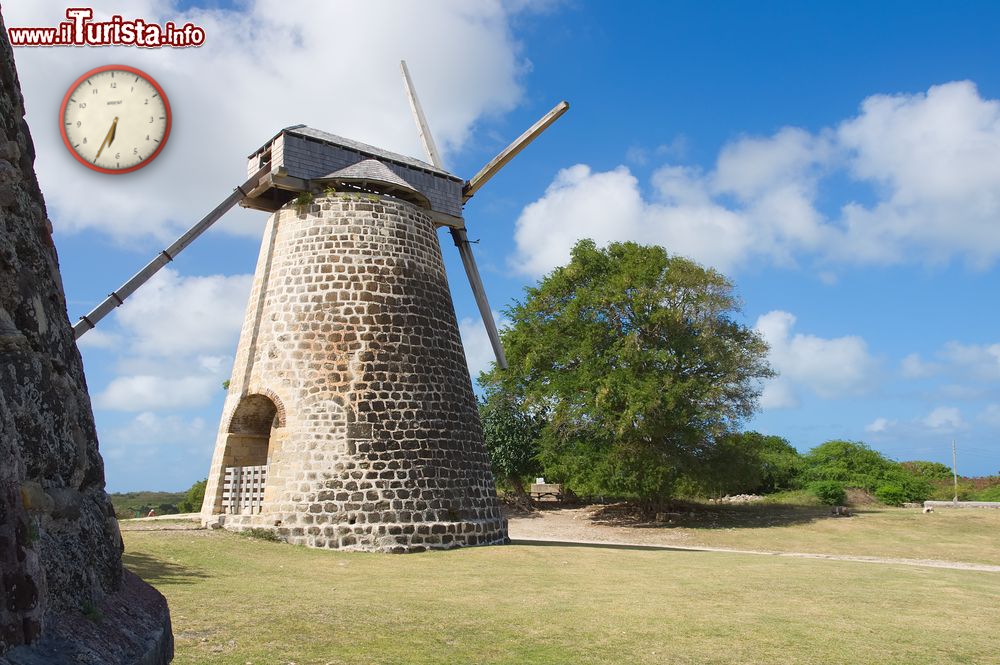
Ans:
6,35
